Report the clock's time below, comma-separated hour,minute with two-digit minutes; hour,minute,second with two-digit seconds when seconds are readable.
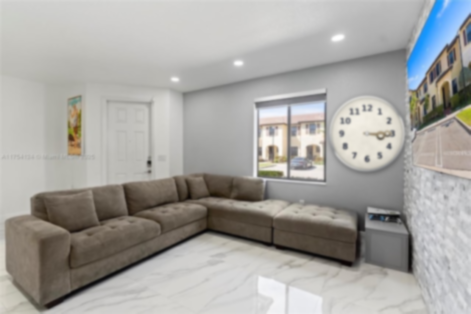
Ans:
3,15
